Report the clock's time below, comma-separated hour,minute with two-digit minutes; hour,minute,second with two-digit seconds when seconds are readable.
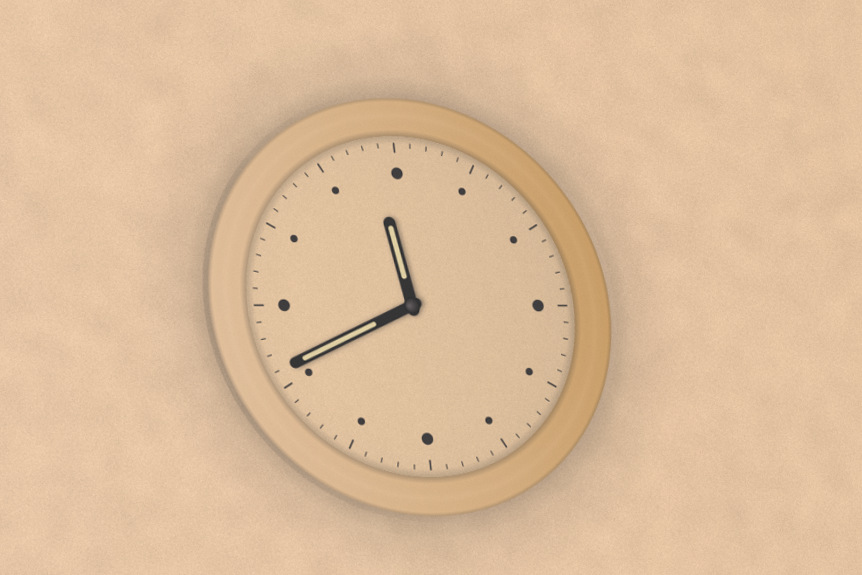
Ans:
11,41
